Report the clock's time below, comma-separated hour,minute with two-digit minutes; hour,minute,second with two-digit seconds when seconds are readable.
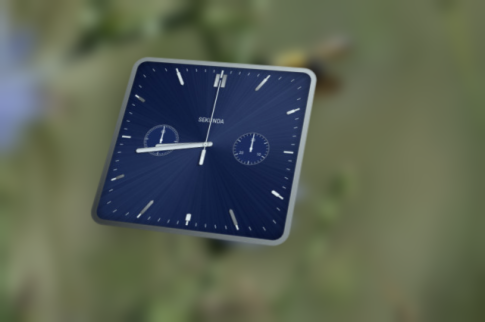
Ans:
8,43
